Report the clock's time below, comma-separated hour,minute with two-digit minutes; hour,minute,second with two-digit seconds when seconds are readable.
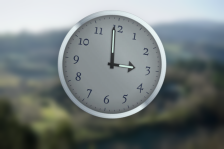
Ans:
2,59
